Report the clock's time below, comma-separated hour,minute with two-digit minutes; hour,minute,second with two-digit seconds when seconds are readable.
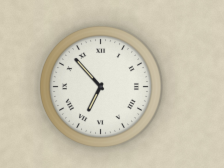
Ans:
6,53
